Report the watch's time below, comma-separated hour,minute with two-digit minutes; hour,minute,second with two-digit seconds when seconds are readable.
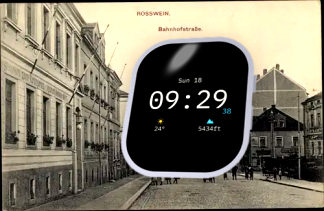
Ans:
9,29,38
